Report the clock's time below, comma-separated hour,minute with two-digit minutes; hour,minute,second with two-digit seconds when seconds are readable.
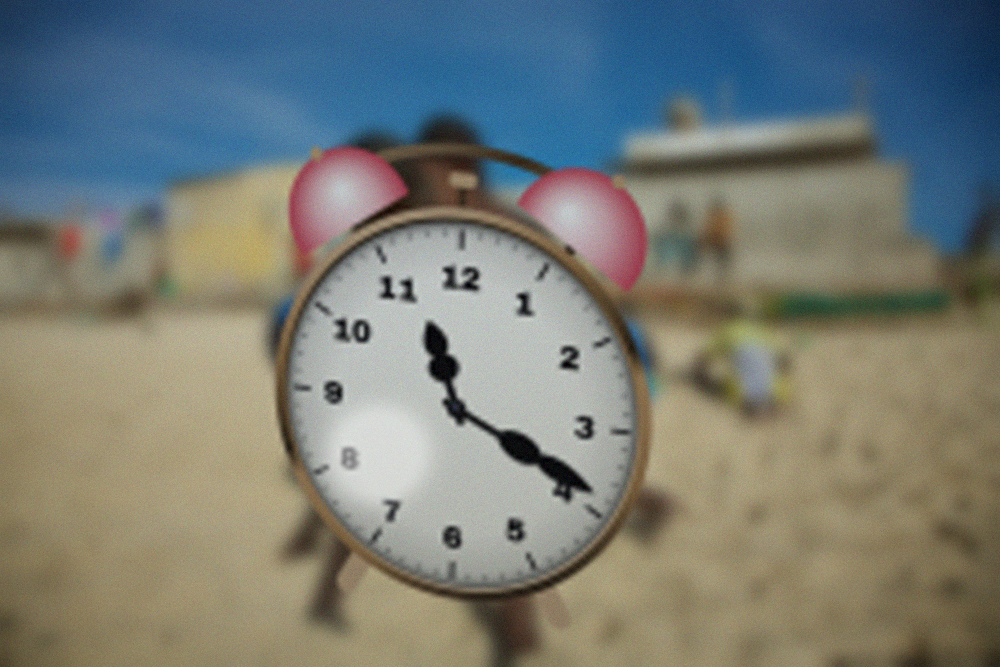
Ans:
11,19
